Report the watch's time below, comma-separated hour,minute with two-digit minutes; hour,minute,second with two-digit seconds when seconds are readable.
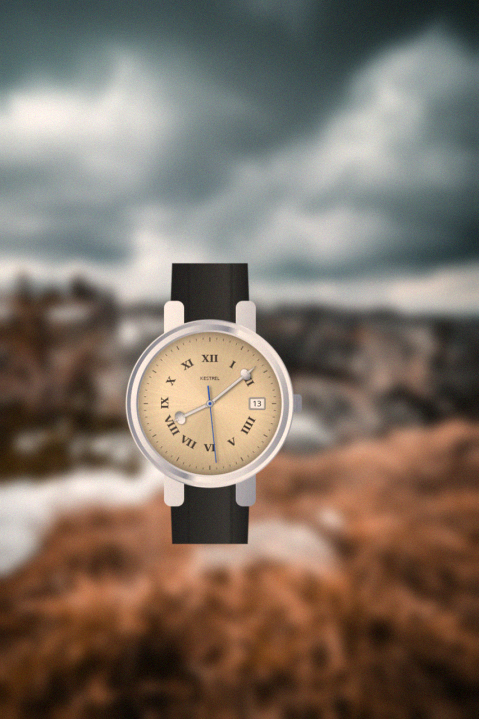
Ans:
8,08,29
